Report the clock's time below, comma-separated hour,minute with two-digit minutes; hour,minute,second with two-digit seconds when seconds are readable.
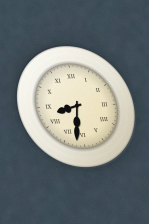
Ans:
8,32
